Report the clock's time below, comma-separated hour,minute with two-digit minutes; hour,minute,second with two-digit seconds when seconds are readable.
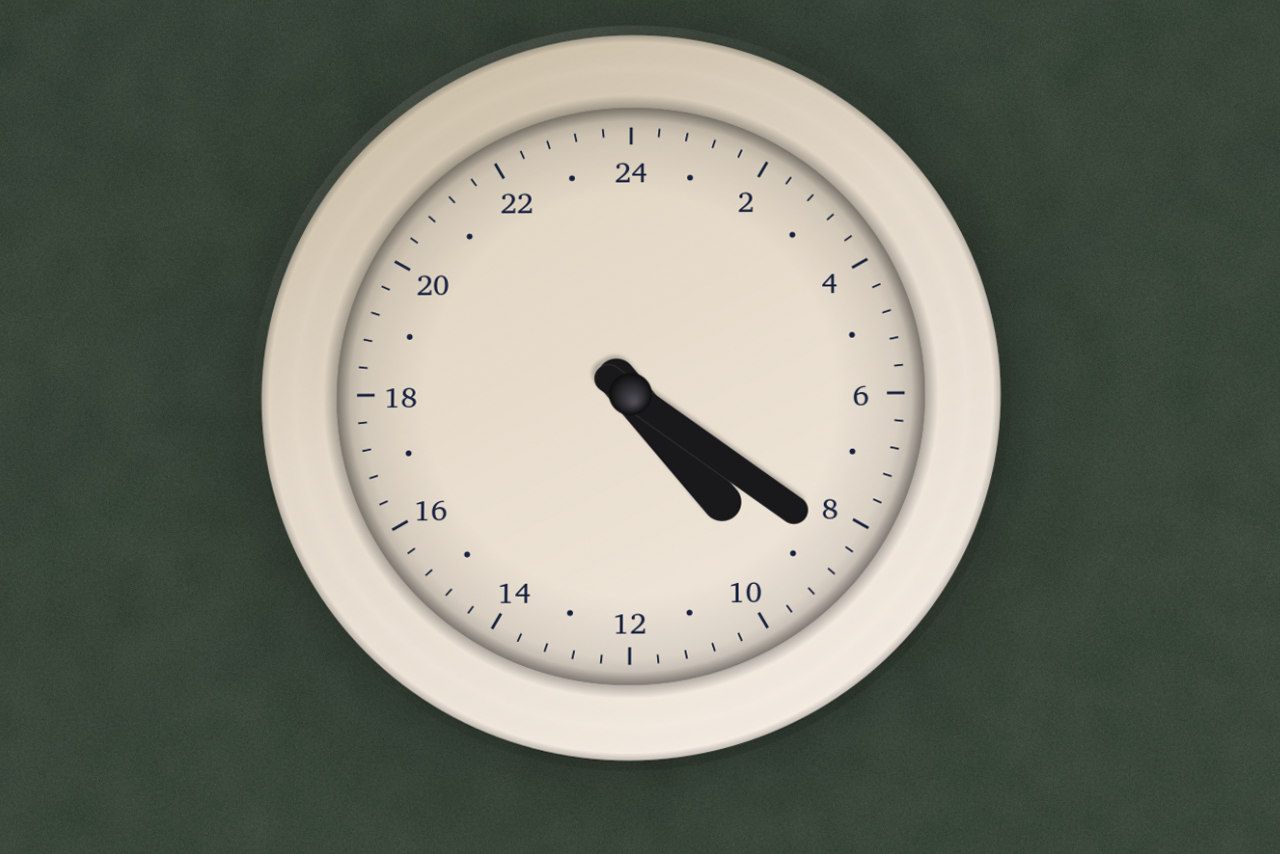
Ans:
9,21
